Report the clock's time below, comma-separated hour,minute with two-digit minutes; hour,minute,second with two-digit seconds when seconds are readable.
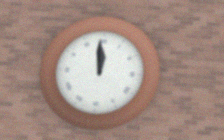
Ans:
11,59
